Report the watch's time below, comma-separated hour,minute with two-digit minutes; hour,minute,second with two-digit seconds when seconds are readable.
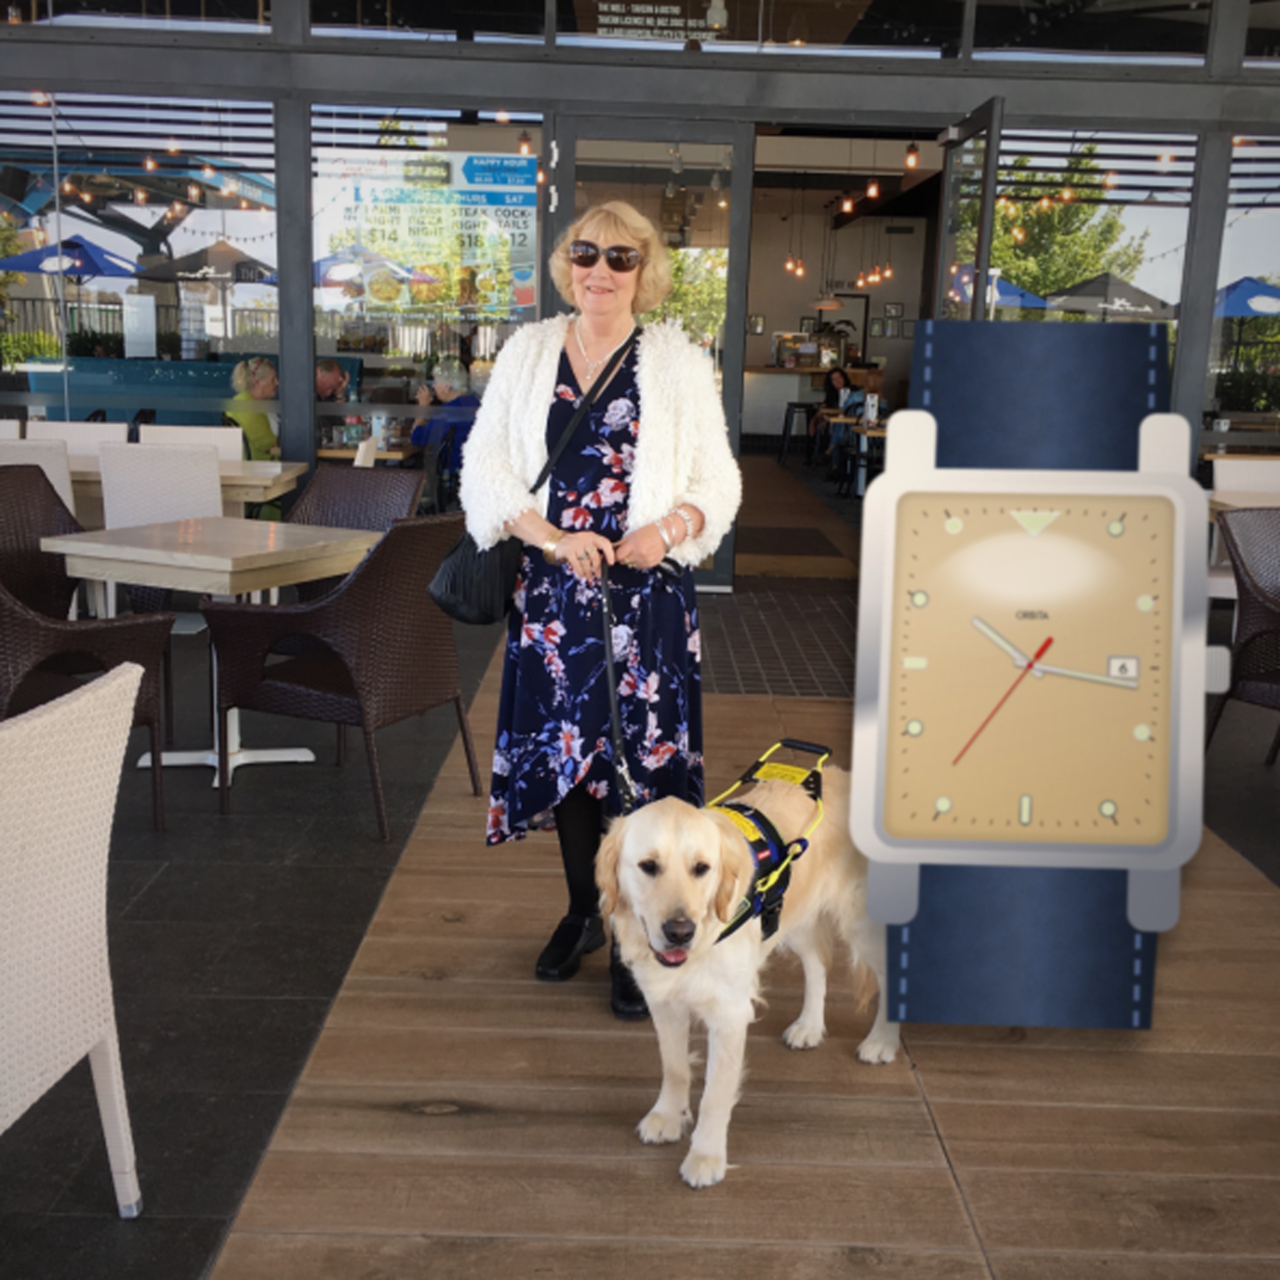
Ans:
10,16,36
